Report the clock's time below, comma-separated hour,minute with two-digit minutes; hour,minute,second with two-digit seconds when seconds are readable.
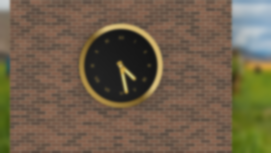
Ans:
4,28
